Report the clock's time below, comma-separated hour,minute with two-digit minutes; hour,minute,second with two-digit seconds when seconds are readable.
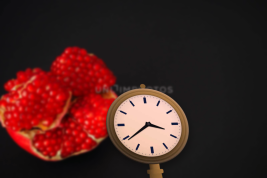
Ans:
3,39
